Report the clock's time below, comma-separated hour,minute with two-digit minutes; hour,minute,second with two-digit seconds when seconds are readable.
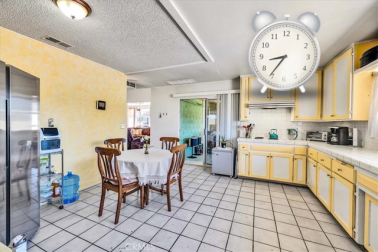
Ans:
8,36
